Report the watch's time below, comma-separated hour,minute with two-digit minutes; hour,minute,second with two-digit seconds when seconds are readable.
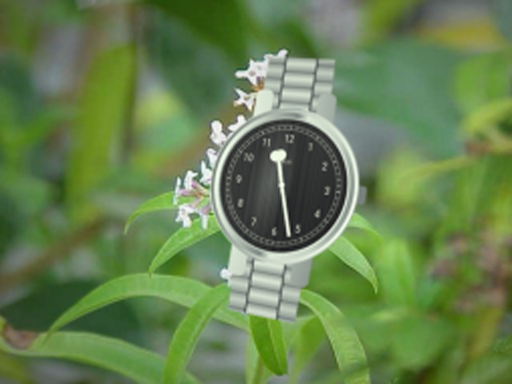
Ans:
11,27
